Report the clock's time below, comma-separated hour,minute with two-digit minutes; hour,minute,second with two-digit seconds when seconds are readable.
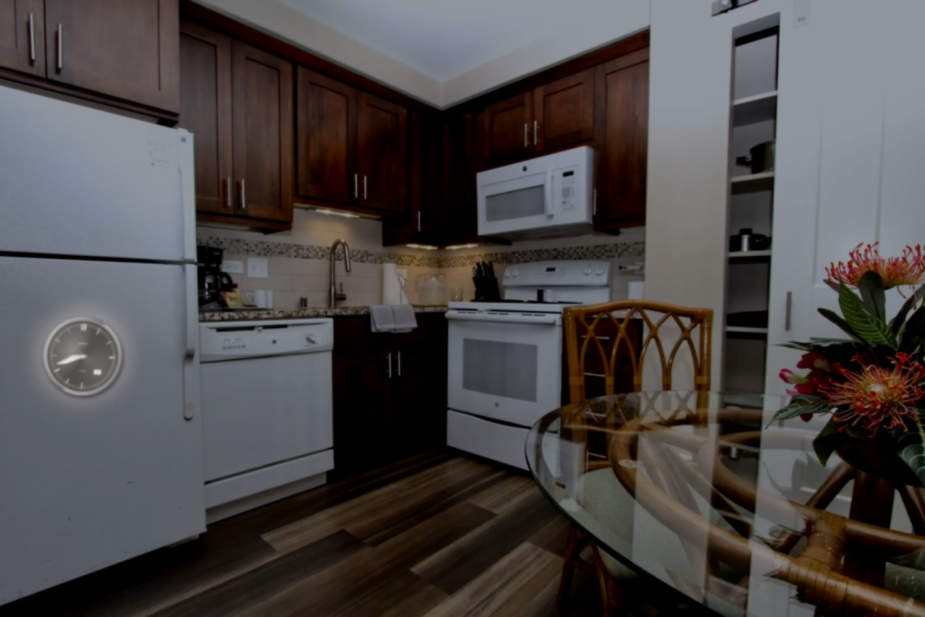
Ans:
8,42
